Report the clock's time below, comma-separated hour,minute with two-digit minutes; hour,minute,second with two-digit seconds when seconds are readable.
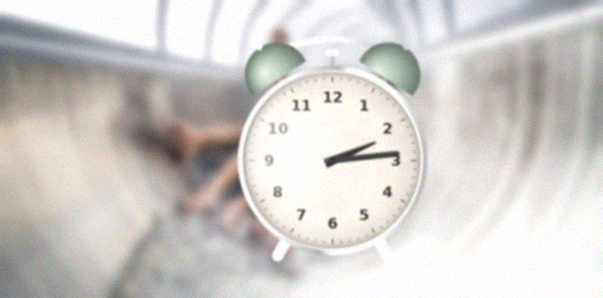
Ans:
2,14
